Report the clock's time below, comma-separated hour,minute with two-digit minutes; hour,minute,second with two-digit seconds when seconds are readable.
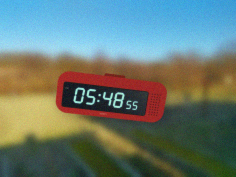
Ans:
5,48,55
